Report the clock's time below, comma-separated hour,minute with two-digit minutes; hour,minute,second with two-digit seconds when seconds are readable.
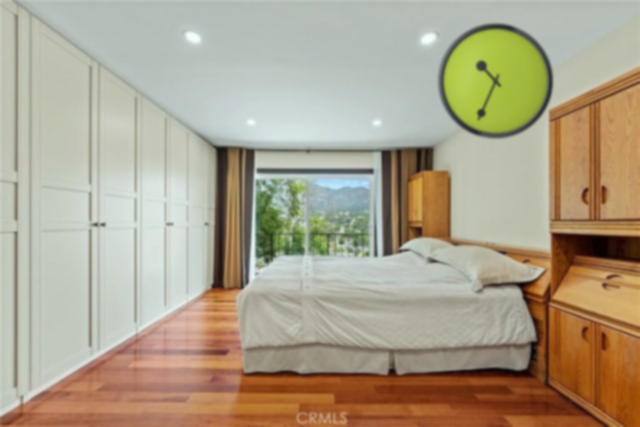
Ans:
10,34
